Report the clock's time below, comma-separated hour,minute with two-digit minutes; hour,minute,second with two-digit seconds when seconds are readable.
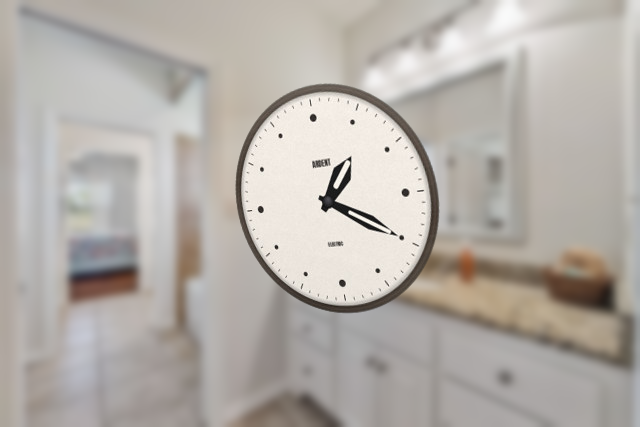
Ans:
1,20
